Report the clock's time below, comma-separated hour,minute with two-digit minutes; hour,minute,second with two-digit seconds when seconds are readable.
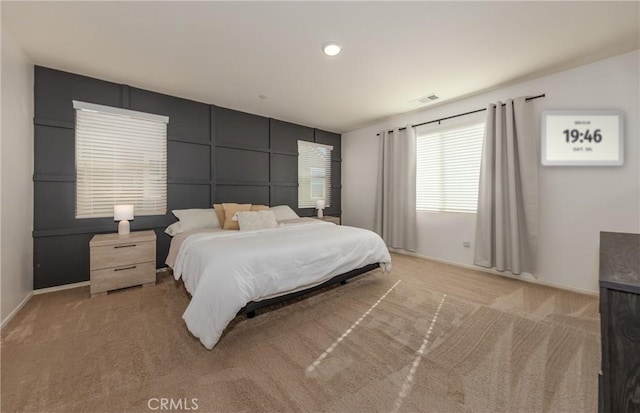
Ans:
19,46
